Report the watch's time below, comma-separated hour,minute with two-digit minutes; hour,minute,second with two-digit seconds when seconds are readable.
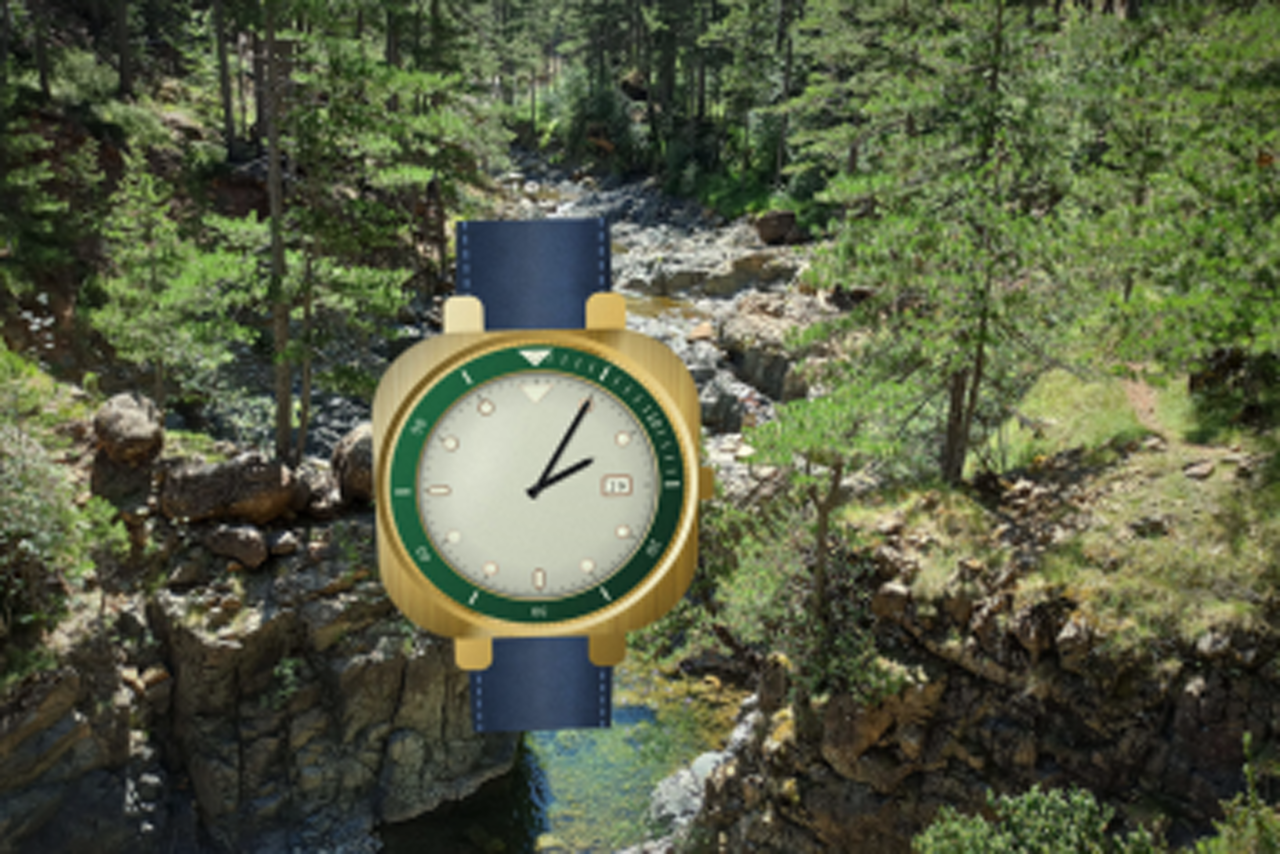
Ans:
2,05
